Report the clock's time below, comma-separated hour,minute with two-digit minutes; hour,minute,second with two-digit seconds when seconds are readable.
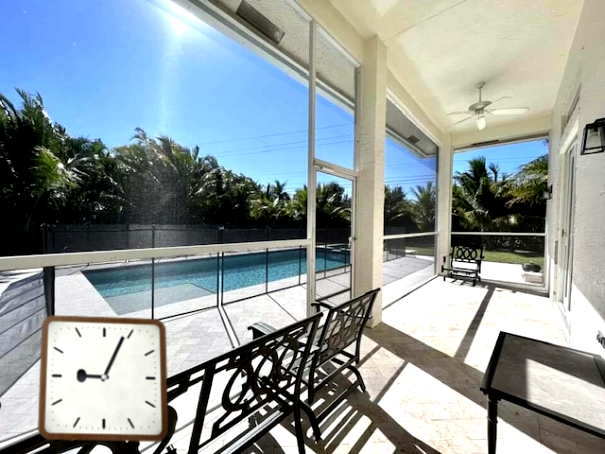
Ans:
9,04
